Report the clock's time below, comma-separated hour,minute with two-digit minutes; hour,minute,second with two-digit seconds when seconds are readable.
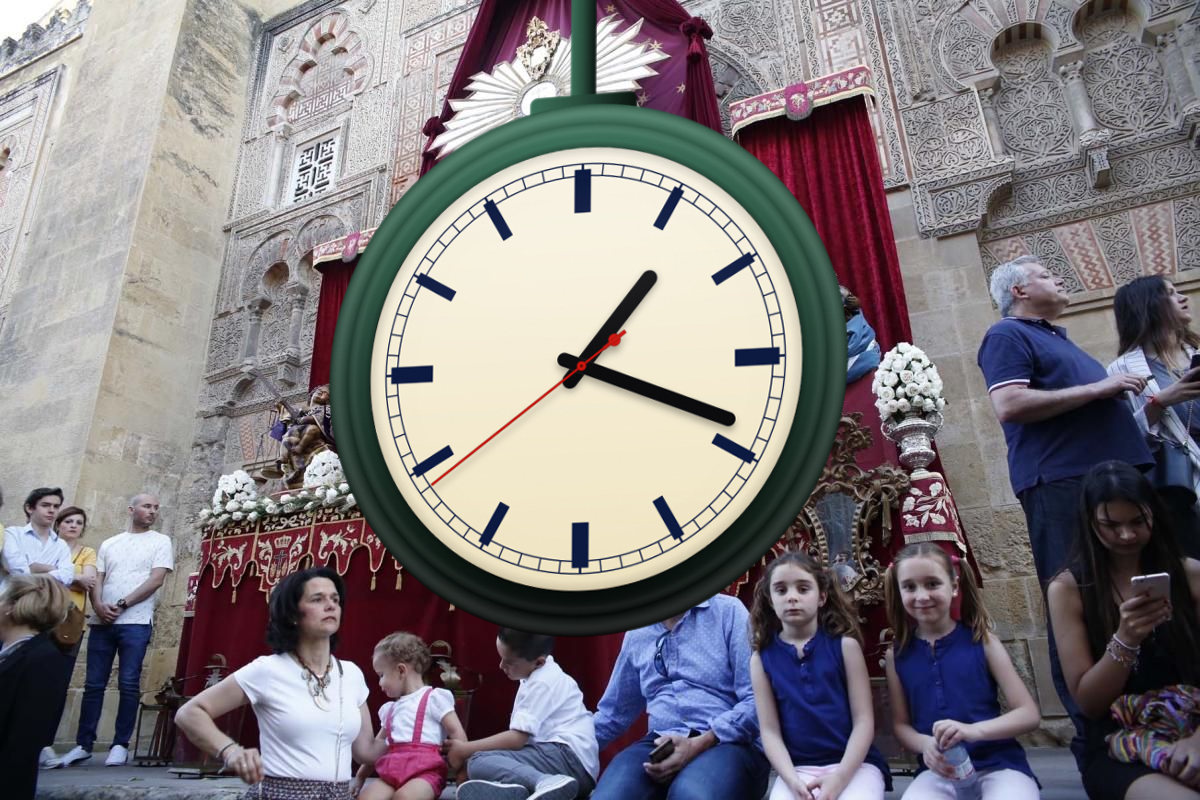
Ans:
1,18,39
